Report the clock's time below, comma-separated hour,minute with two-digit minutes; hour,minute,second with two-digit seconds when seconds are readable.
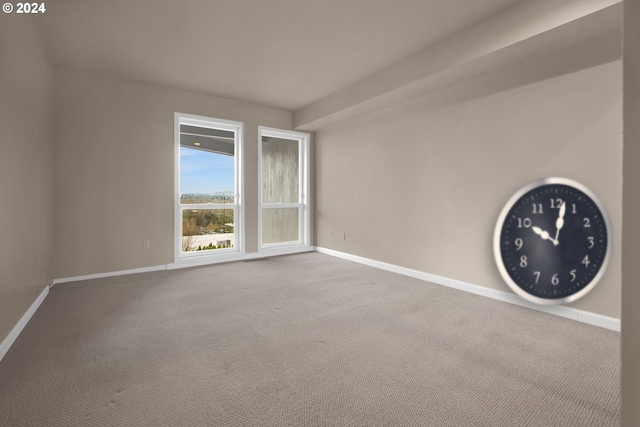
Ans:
10,02
